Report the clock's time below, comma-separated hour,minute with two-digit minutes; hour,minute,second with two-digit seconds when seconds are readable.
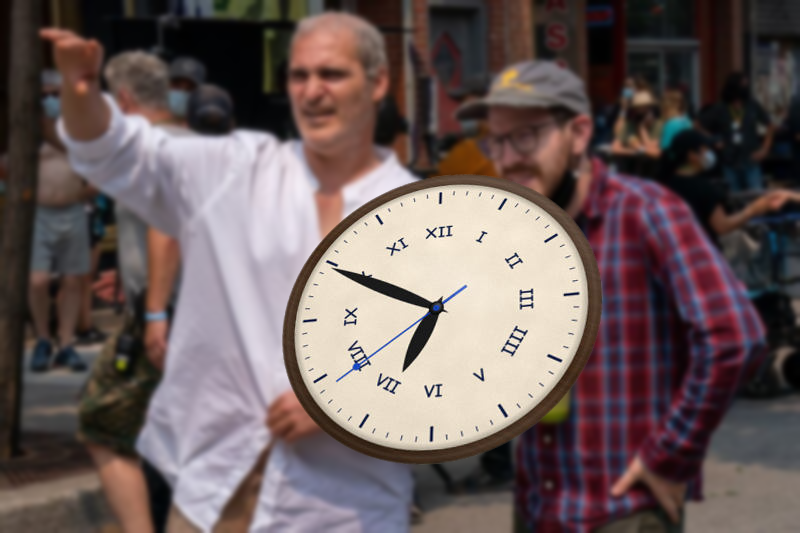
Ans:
6,49,39
